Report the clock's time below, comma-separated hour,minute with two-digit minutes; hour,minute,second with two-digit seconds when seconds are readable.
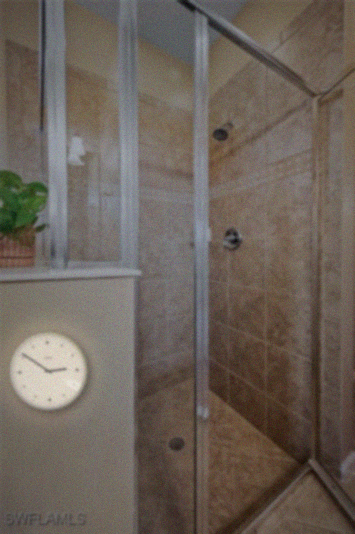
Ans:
2,51
